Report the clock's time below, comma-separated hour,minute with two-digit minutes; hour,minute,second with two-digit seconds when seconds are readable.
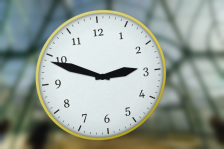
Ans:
2,49
